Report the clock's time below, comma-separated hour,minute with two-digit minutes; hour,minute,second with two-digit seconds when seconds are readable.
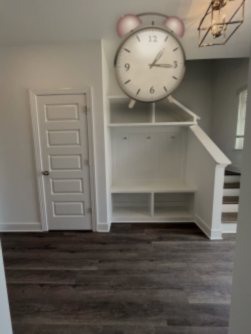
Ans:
1,16
